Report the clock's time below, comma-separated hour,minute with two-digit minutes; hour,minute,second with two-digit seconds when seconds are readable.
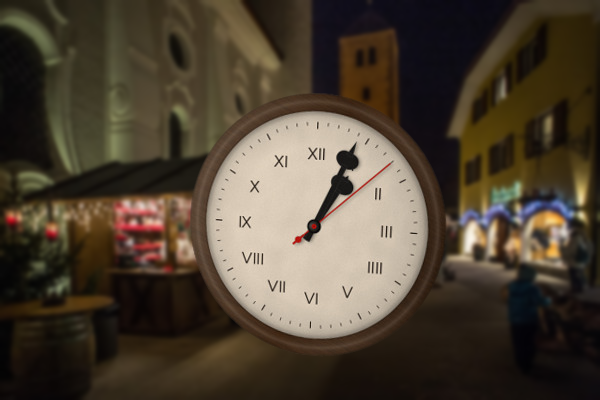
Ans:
1,04,08
